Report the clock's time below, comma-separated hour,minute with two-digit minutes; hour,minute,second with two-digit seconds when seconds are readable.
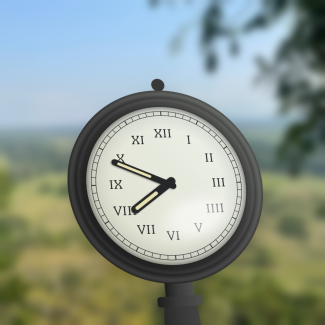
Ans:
7,49
